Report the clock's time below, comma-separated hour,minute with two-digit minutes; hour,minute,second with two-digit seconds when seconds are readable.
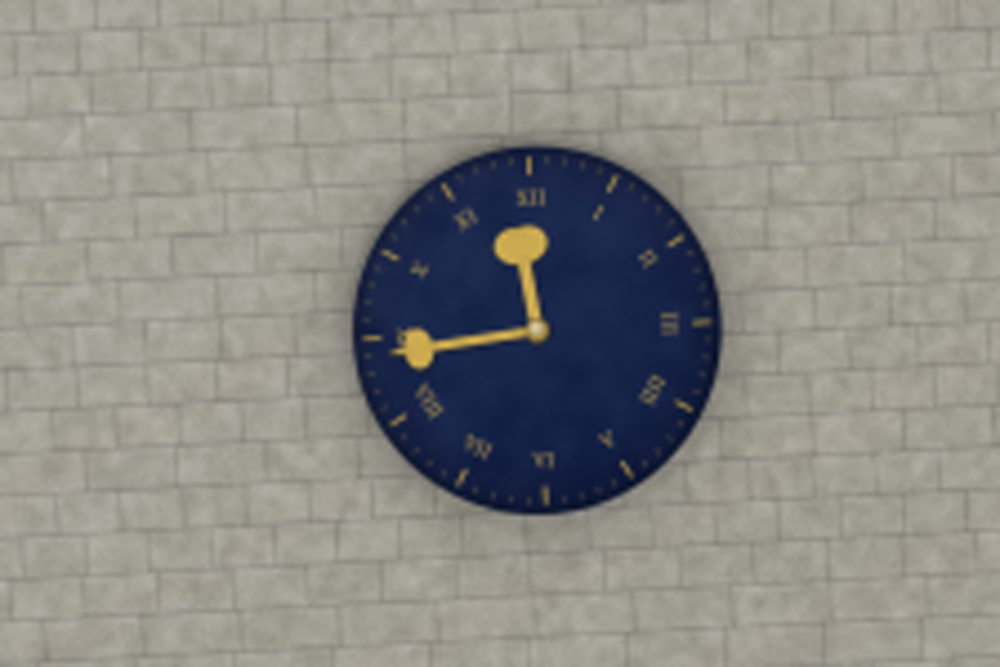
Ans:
11,44
